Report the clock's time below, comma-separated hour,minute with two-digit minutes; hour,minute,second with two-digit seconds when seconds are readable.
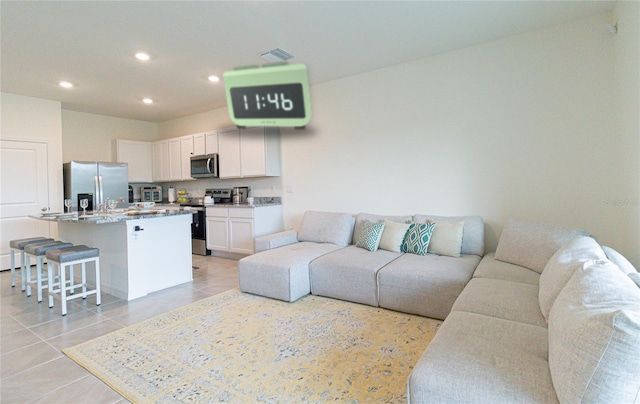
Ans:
11,46
